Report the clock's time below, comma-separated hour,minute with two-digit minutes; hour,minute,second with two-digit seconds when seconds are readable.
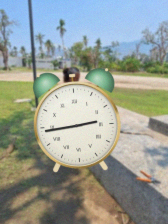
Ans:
2,44
